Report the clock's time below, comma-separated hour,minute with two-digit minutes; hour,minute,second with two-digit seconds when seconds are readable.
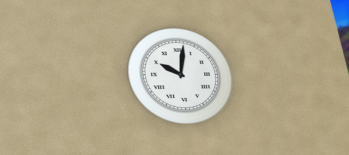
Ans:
10,02
